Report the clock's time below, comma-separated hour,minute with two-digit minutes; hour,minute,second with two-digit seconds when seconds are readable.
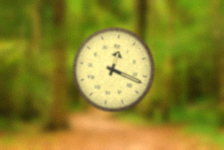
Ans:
12,17
